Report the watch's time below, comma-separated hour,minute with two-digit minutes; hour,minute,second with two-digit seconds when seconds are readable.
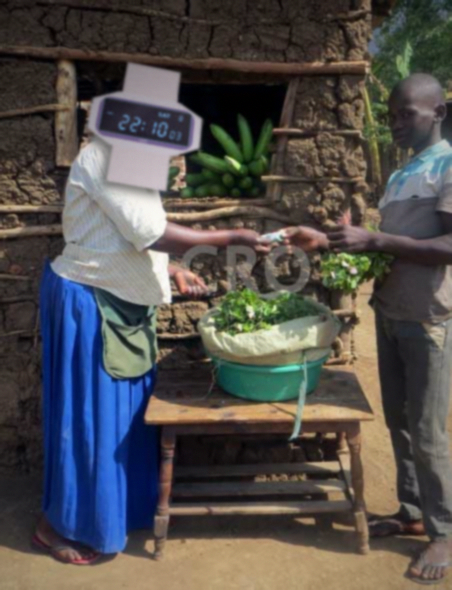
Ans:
22,10
